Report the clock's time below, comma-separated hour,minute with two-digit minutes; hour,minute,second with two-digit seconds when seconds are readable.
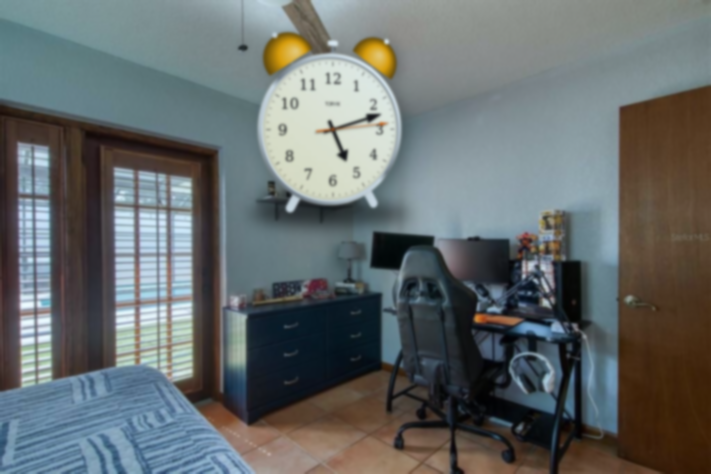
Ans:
5,12,14
